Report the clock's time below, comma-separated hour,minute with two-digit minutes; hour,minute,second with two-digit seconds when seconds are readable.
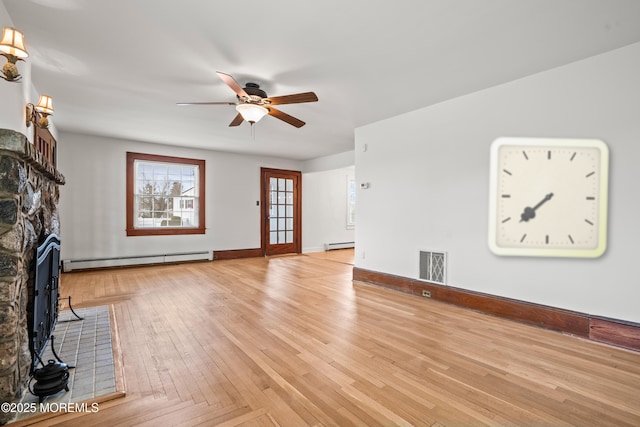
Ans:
7,38
